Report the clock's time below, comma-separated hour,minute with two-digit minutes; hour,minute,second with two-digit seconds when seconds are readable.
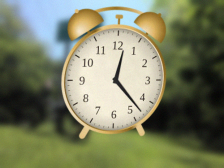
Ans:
12,23
